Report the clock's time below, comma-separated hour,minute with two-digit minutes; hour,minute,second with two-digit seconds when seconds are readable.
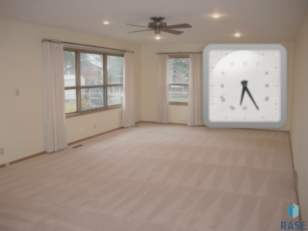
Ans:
6,25
